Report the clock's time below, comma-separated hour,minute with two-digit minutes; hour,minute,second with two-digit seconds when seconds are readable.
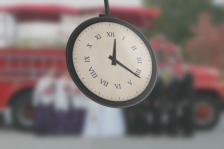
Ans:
12,21
